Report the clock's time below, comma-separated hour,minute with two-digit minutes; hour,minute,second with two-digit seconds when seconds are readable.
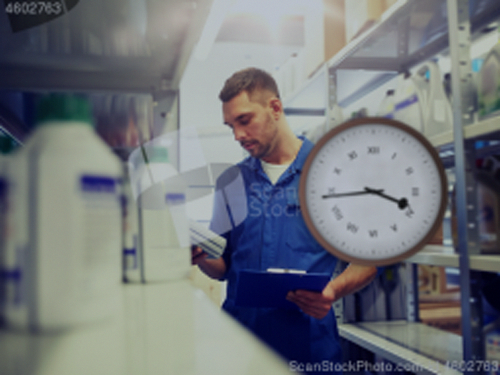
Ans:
3,44
